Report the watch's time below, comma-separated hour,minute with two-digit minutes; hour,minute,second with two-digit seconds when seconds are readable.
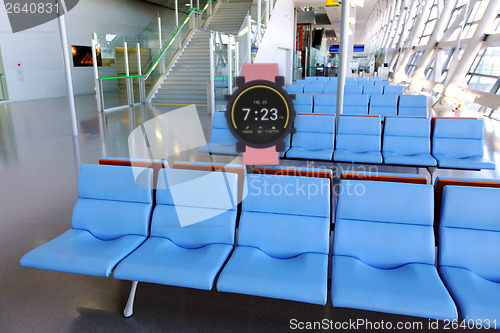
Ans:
7,23
